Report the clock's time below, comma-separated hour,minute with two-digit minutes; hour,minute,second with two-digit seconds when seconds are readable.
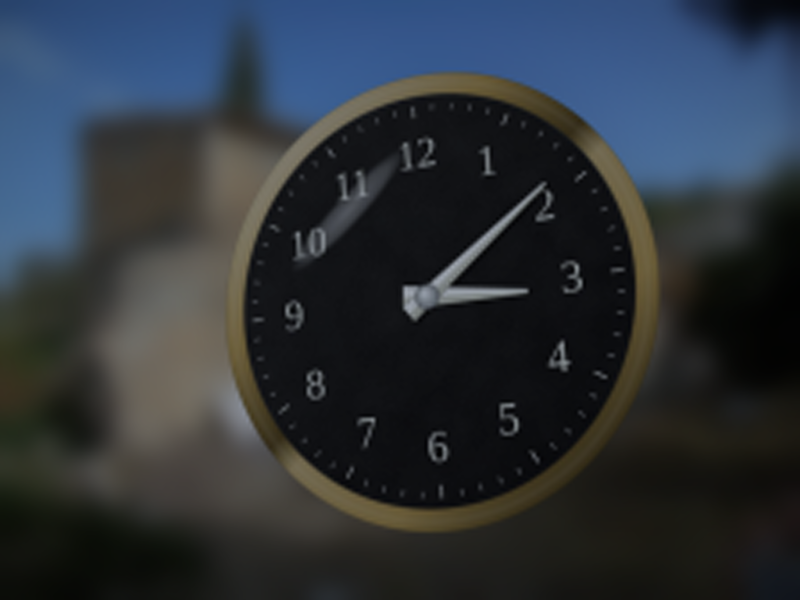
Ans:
3,09
